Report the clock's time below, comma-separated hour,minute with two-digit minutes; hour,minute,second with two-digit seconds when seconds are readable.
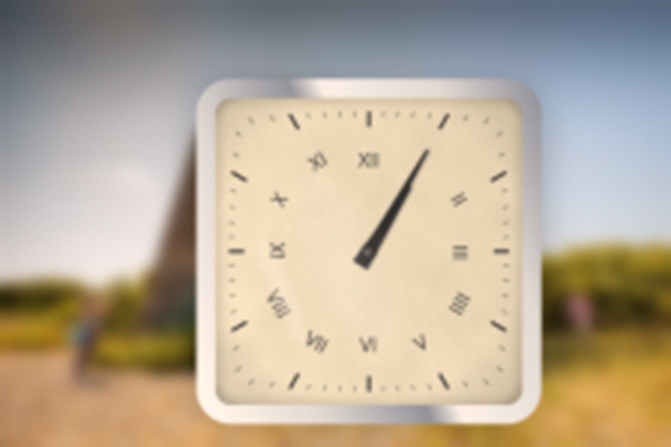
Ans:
1,05
